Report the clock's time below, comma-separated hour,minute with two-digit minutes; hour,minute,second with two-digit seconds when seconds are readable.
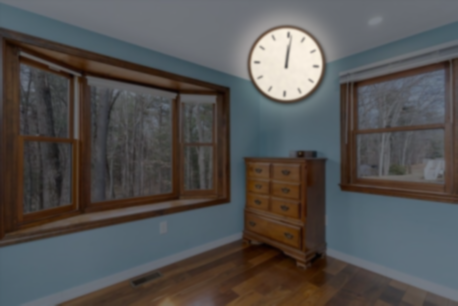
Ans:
12,01
